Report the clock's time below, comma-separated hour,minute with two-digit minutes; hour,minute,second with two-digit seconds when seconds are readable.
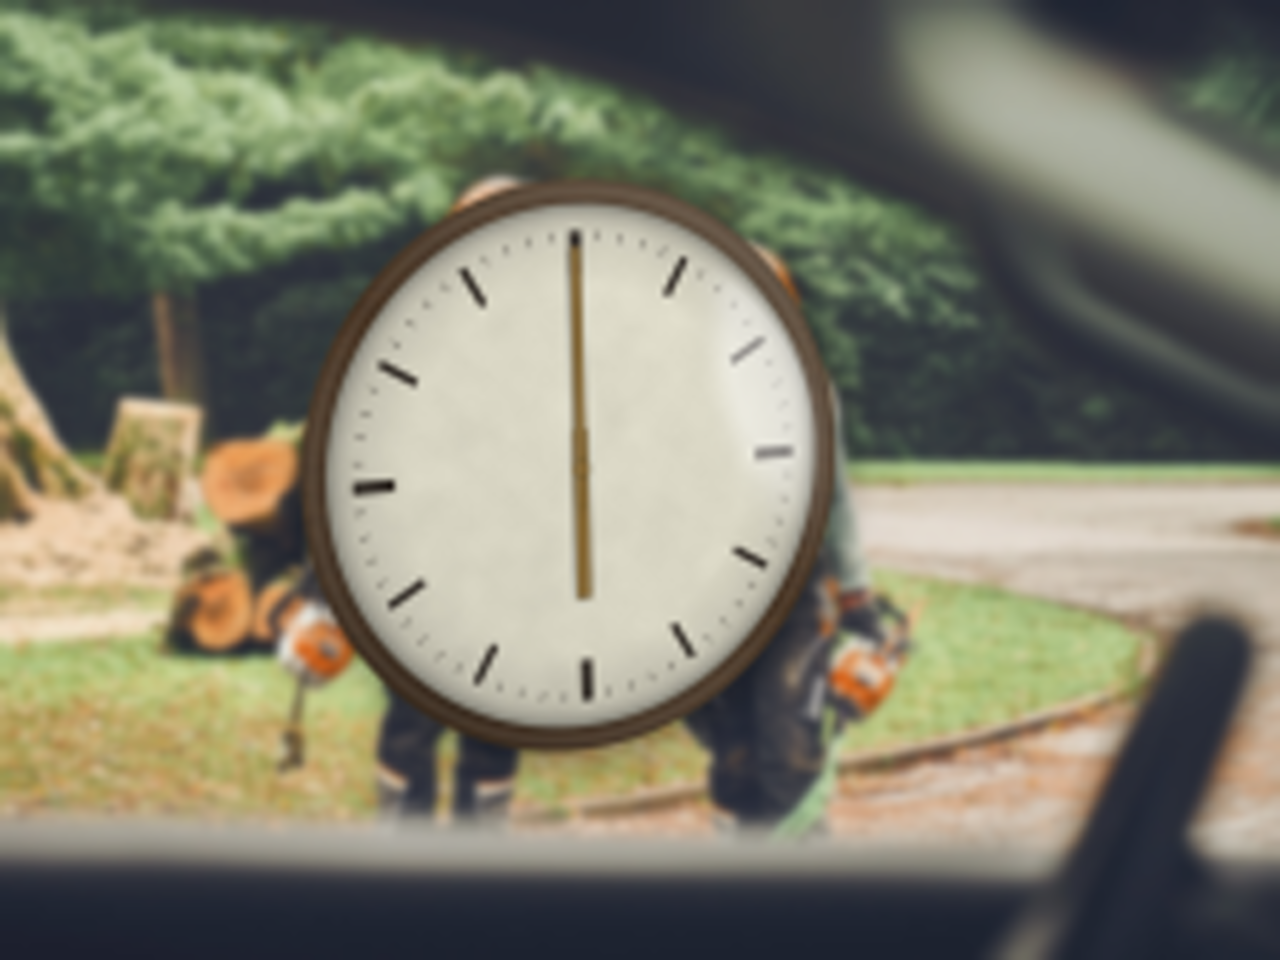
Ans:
6,00
